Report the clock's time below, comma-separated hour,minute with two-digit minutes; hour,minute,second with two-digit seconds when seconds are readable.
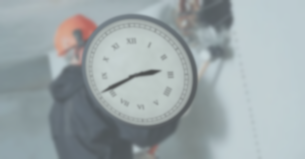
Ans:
2,41
